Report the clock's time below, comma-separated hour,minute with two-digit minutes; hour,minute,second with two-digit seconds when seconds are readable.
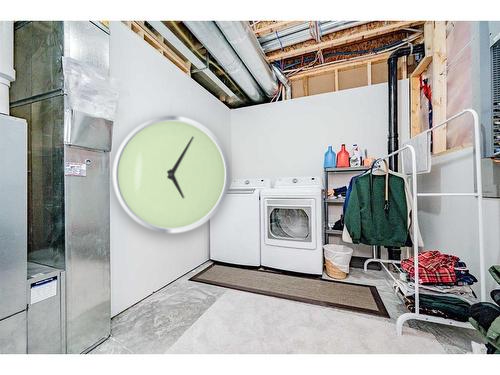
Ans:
5,05
